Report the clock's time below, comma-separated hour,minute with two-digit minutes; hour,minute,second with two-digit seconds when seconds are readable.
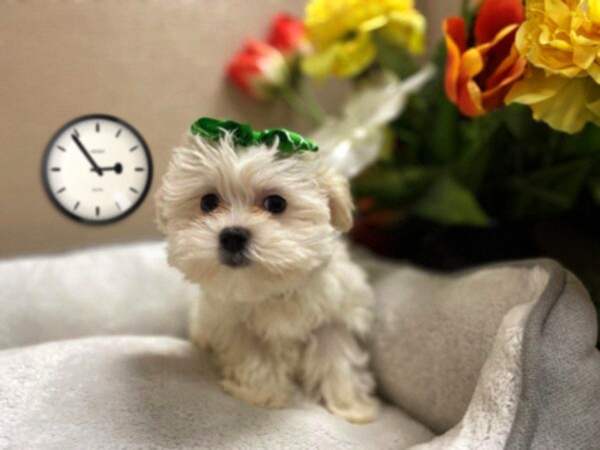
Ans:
2,54
